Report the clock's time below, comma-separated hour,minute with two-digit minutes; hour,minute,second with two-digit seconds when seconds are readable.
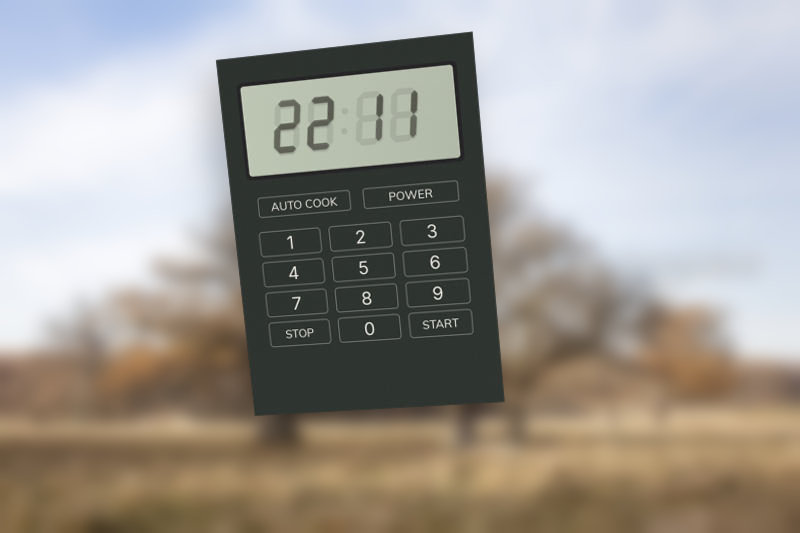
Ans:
22,11
